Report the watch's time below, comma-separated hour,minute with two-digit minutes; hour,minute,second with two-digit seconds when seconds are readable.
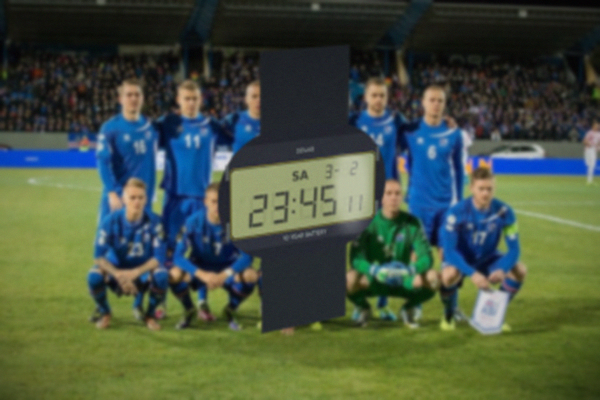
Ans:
23,45,11
